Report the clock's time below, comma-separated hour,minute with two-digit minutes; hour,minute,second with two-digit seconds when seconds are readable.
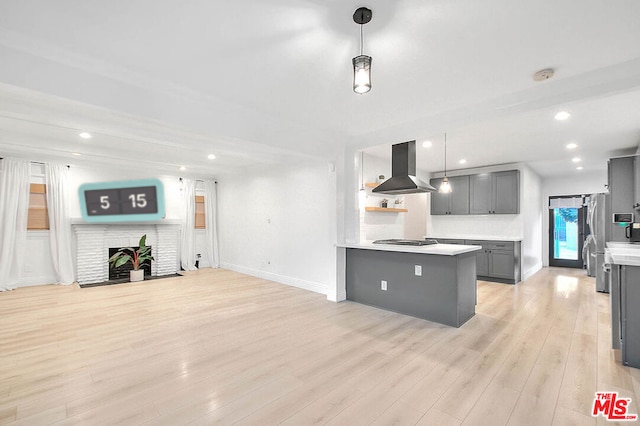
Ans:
5,15
